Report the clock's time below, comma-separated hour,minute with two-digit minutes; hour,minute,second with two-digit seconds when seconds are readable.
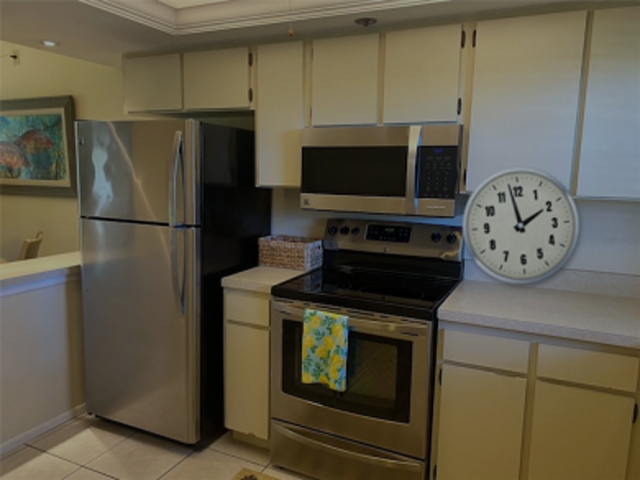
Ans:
1,58
